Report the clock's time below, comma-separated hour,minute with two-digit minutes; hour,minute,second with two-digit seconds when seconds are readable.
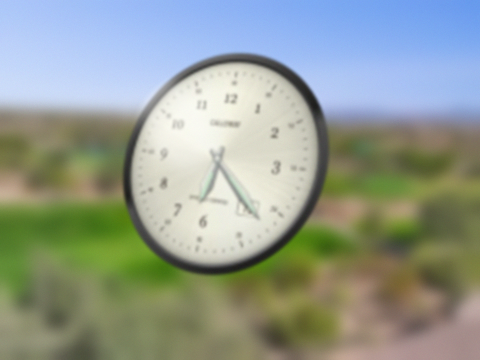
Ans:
6,22
